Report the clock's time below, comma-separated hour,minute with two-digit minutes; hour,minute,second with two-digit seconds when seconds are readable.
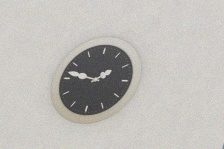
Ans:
1,47
